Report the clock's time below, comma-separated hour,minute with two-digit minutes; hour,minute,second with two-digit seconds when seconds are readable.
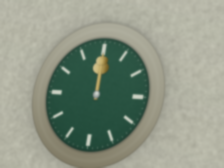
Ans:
12,00
